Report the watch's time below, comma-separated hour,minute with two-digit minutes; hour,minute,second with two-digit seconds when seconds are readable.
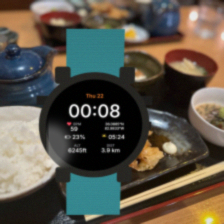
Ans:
0,08
